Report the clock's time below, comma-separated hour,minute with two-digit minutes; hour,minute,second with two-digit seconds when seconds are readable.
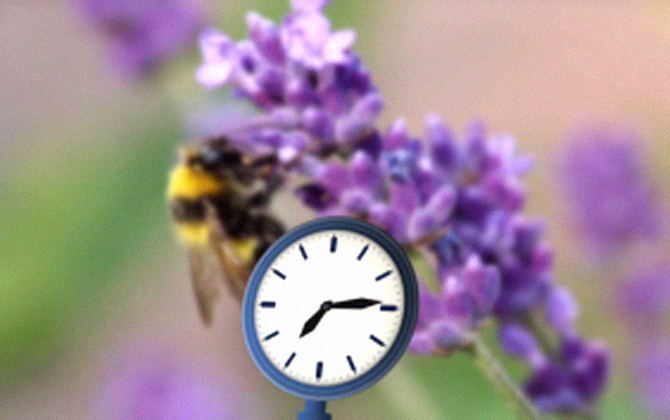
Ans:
7,14
